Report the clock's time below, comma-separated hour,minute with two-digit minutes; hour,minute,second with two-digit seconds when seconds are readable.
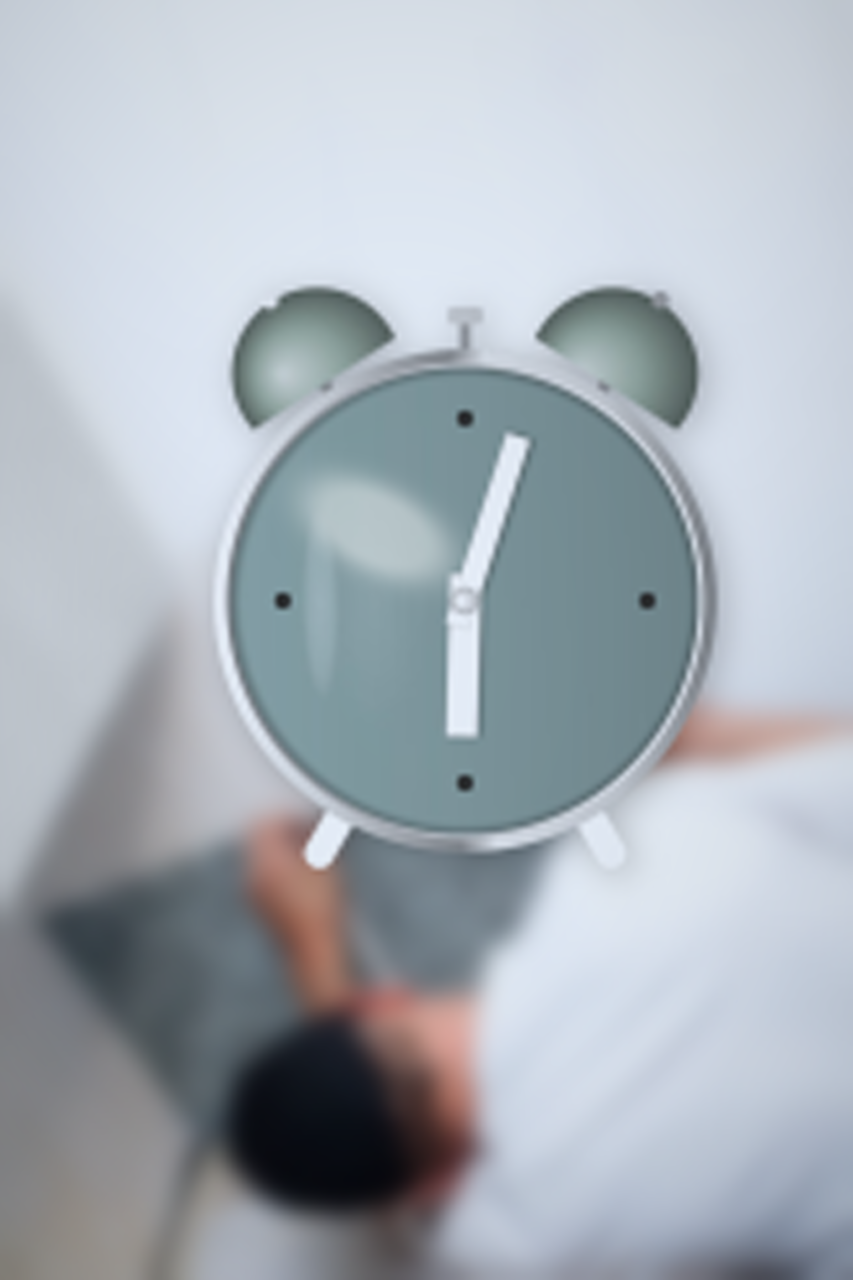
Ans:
6,03
